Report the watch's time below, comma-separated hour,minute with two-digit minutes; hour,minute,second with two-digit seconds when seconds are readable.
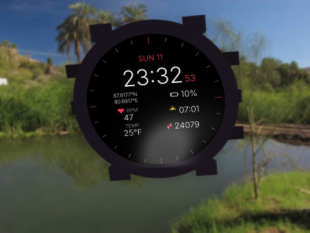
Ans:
23,32,53
